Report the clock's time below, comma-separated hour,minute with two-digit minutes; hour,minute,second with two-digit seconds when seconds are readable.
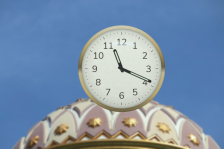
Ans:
11,19
